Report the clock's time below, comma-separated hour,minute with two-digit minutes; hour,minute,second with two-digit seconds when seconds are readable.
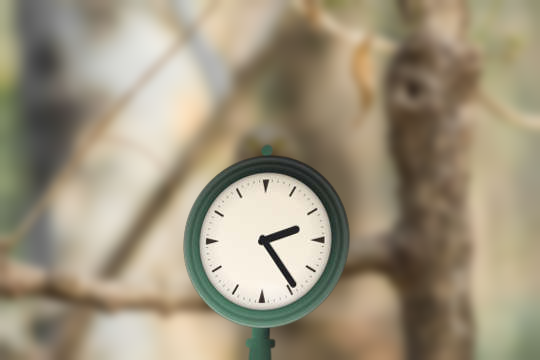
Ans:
2,24
